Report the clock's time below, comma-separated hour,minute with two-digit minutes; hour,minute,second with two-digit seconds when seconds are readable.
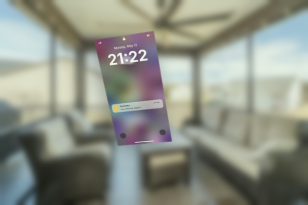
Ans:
21,22
